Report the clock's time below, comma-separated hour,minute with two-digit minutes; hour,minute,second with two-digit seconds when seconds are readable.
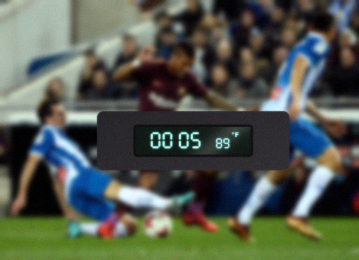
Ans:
0,05
